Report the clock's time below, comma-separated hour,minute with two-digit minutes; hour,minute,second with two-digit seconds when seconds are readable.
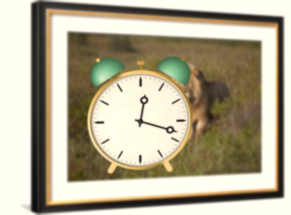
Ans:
12,18
